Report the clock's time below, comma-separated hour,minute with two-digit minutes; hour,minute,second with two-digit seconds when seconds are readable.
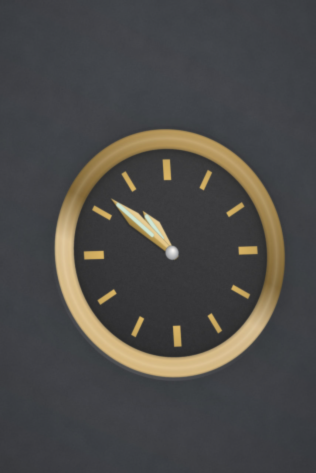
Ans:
10,52
